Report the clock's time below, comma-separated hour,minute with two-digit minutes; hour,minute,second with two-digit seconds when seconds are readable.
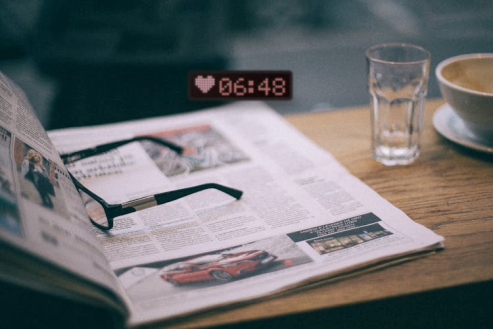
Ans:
6,48
